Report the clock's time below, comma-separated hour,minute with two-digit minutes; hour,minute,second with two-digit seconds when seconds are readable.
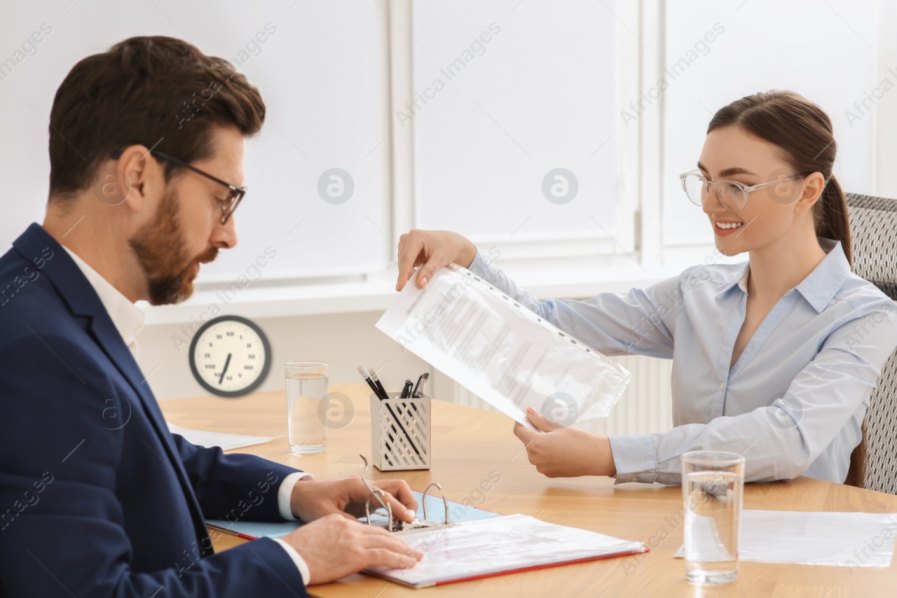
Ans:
6,33
